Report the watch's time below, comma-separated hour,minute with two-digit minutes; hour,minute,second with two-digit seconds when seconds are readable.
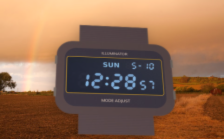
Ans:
12,28,57
